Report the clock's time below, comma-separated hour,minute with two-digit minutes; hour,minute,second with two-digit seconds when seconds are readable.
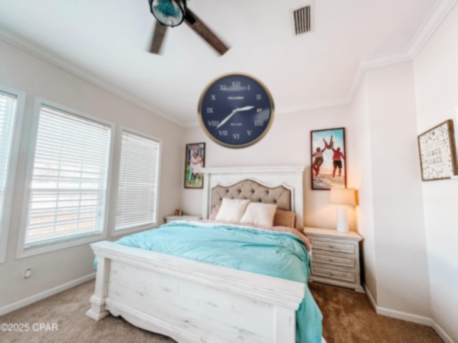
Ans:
2,38
